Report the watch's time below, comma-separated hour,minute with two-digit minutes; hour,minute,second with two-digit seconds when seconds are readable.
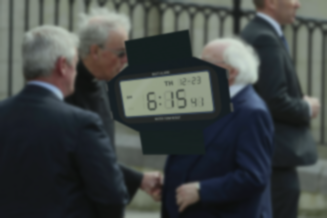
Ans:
6,15
